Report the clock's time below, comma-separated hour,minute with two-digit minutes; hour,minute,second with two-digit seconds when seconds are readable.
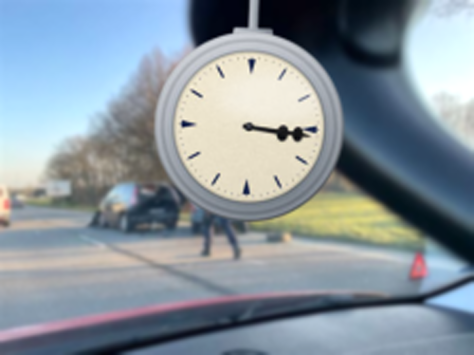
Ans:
3,16
